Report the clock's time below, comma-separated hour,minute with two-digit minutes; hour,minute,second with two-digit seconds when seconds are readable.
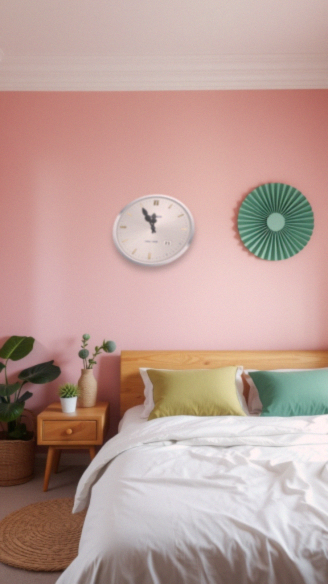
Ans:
11,55
